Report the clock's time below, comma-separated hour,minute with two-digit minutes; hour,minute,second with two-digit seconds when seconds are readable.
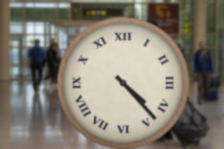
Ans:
4,23
